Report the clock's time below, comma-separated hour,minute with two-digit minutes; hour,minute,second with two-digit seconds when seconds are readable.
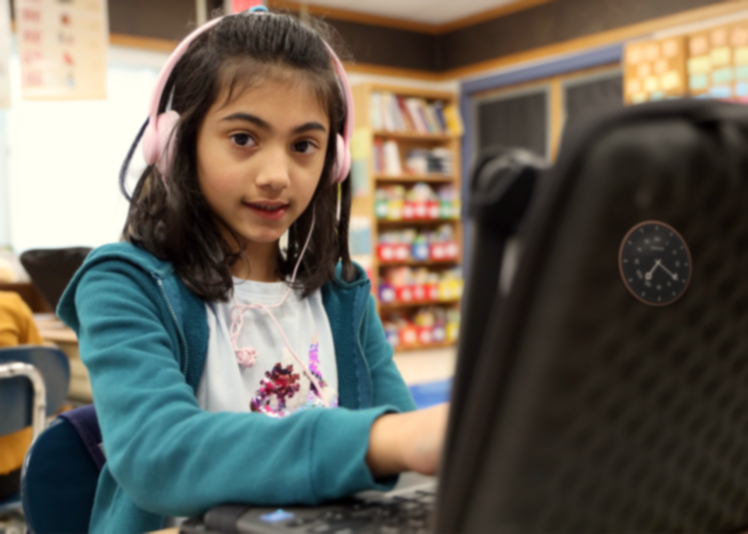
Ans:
7,21
